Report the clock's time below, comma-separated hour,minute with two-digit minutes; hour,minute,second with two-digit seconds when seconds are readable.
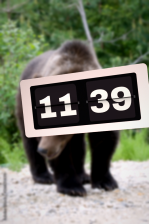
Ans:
11,39
